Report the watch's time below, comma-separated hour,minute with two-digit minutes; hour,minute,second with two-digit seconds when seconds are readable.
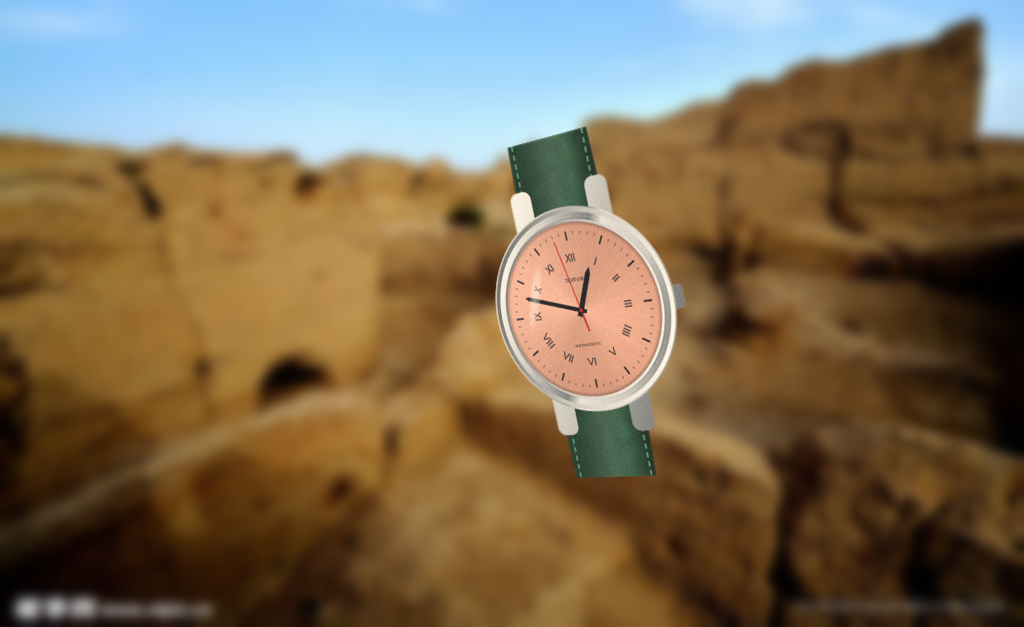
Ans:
12,47,58
